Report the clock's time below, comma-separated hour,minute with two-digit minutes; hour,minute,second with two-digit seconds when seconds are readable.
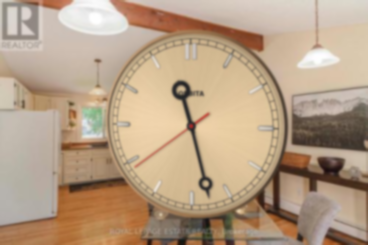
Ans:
11,27,39
